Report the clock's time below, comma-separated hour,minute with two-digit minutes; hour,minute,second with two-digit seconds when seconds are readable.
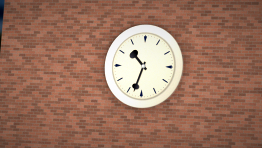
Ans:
10,33
